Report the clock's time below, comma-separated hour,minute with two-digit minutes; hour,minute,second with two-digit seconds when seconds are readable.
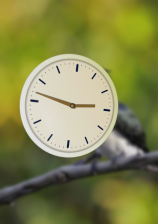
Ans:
2,47
